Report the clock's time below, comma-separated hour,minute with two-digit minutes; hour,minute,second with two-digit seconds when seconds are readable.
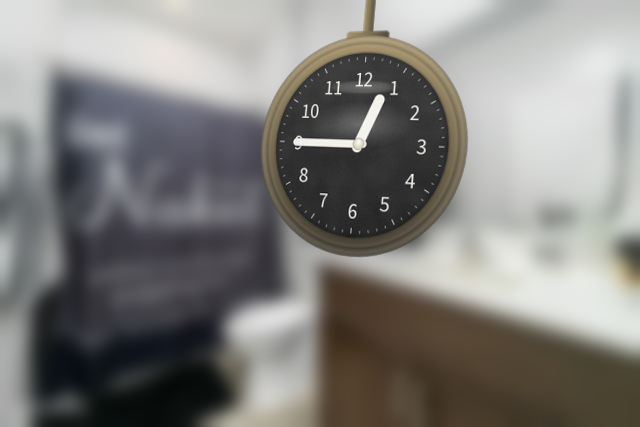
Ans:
12,45
